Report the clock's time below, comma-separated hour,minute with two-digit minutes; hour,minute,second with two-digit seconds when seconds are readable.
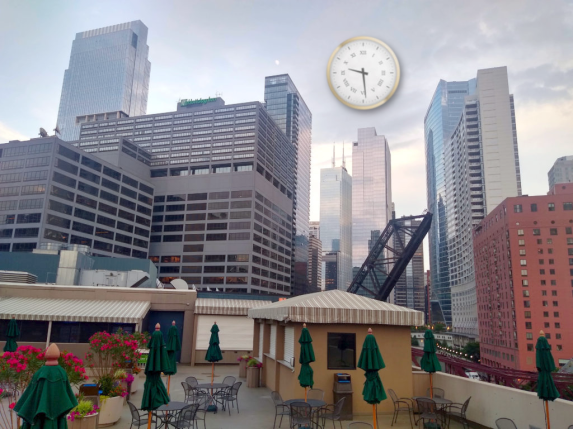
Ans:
9,29
